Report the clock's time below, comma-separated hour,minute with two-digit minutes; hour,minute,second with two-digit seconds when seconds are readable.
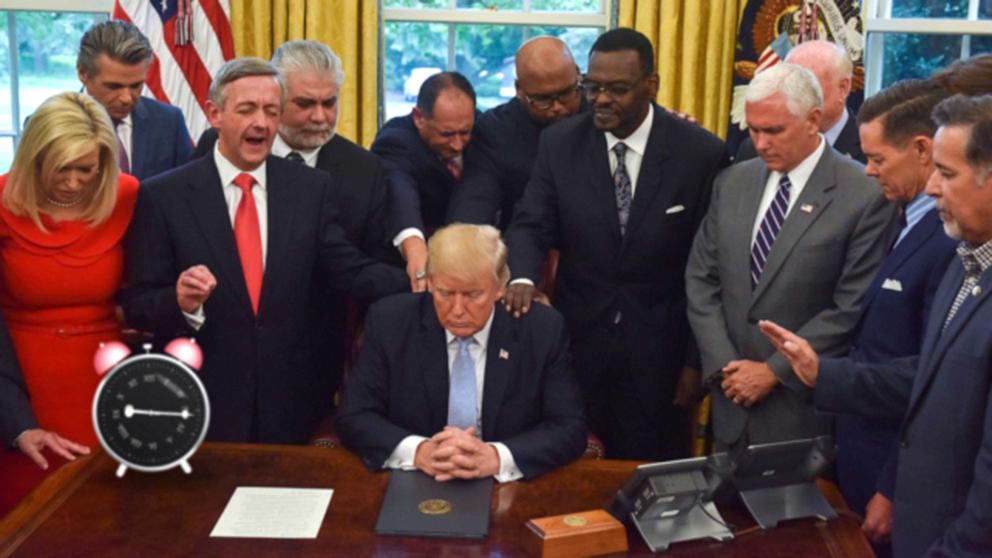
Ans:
9,16
